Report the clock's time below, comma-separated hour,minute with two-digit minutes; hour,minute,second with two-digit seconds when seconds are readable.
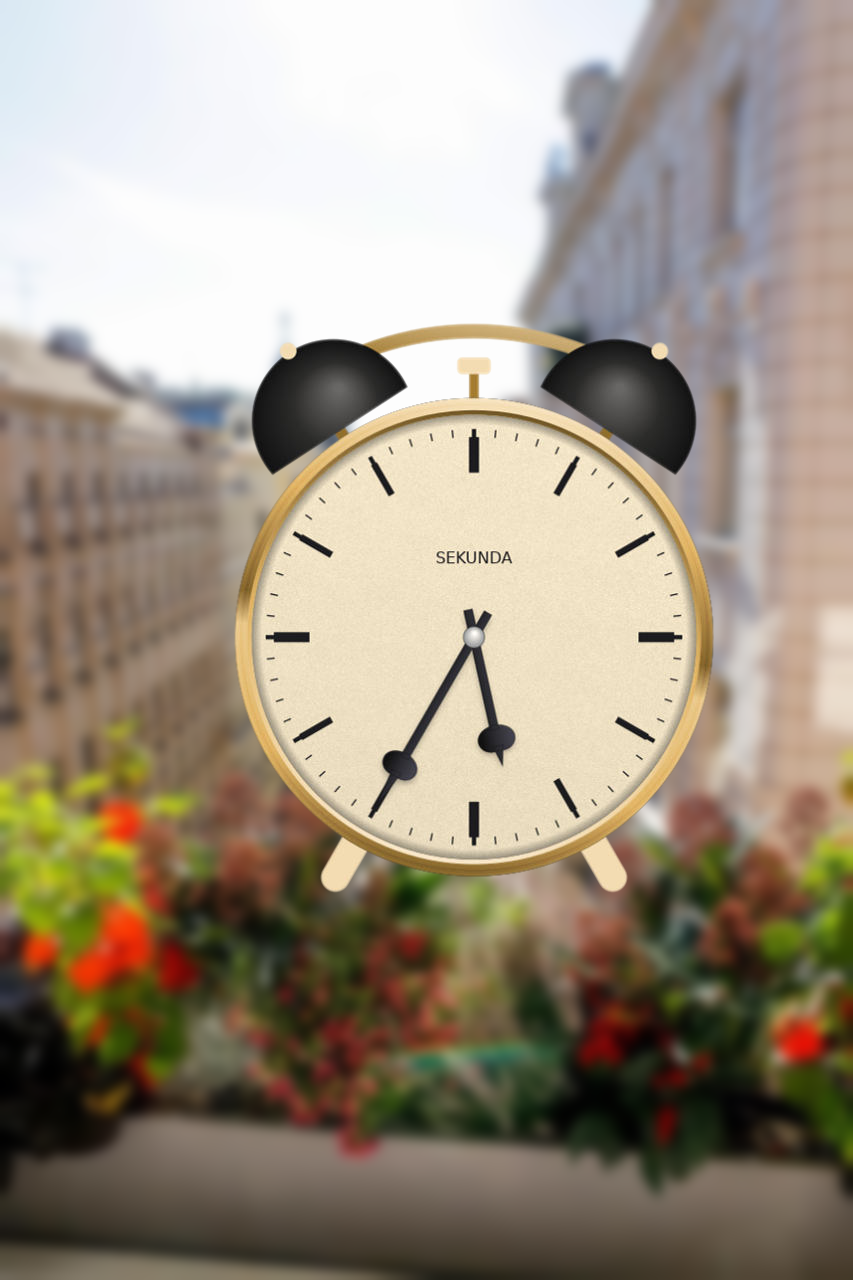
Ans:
5,35
